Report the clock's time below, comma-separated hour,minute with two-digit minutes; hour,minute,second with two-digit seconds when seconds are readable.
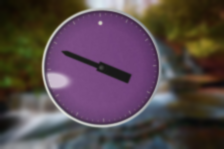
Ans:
3,49
